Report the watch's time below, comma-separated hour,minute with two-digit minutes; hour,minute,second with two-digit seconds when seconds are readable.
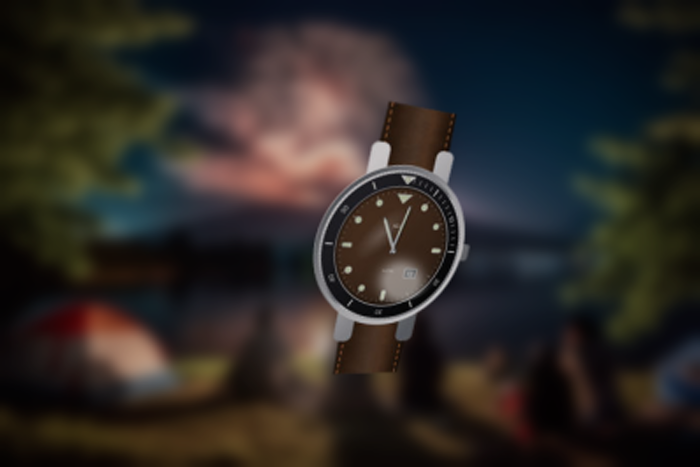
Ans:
11,02
